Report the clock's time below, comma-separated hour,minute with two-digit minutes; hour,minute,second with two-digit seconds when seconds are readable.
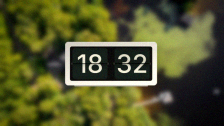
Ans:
18,32
